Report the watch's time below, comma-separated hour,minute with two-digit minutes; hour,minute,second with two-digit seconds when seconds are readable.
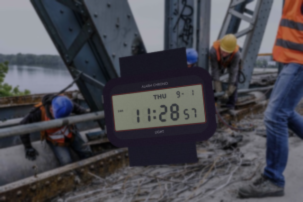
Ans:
11,28,57
